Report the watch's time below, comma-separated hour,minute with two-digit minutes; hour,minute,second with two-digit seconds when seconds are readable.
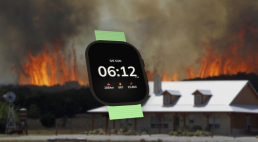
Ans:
6,12
